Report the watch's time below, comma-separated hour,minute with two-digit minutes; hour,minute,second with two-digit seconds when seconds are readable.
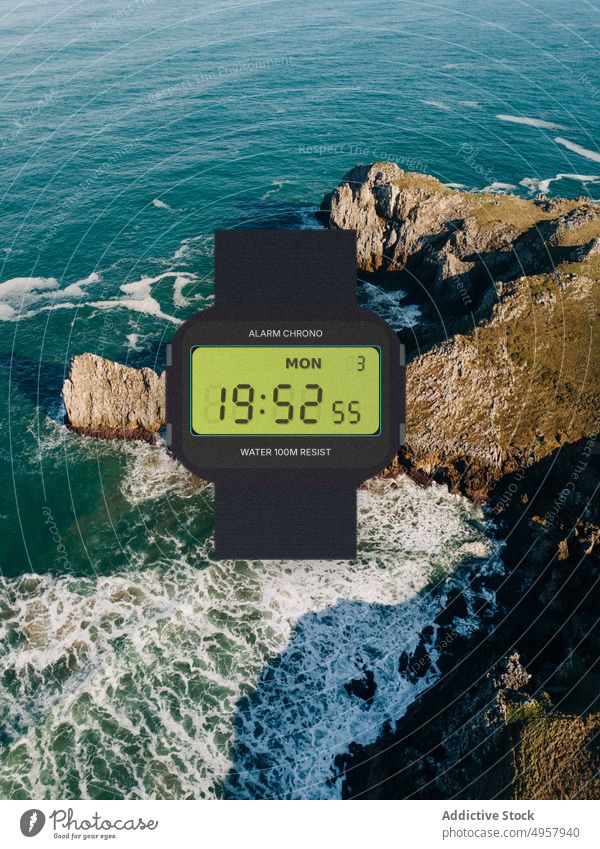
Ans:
19,52,55
